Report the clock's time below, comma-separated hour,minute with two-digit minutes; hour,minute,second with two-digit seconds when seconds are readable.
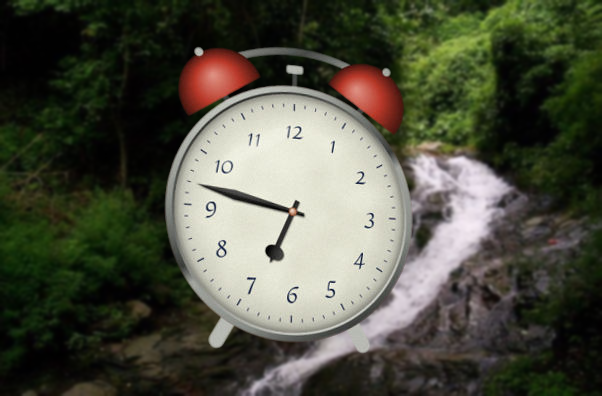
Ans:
6,47
